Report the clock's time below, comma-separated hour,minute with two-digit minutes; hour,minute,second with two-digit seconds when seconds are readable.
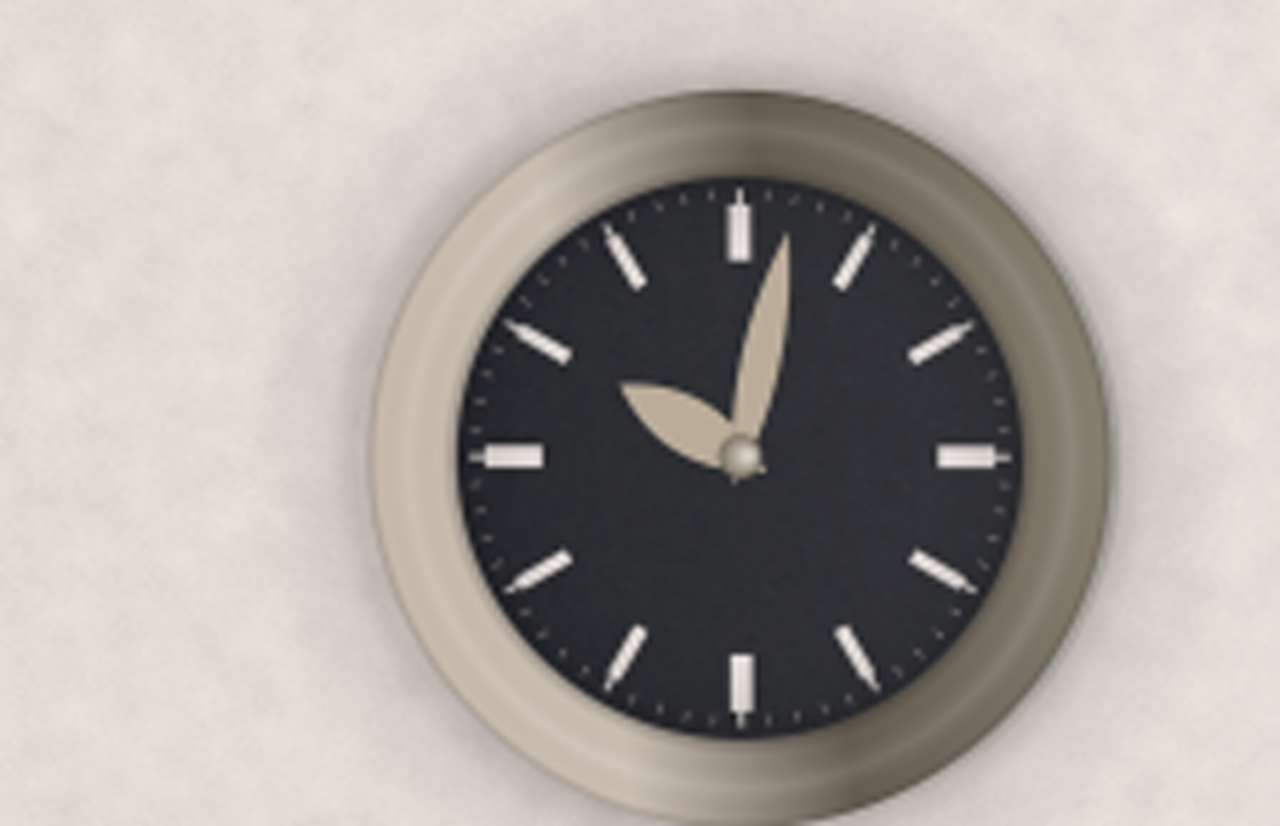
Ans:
10,02
